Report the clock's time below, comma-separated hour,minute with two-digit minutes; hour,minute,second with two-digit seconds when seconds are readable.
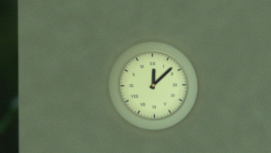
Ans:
12,08
